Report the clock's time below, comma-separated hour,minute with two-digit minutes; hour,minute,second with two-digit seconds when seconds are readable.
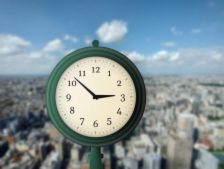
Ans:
2,52
